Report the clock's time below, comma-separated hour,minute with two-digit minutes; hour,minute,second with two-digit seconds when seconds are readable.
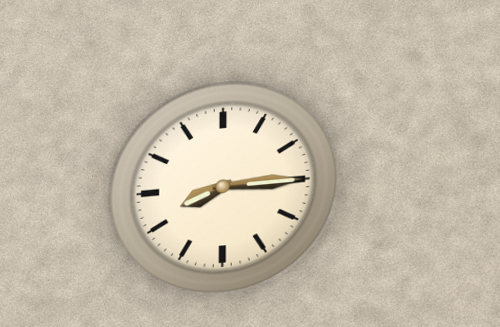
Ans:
8,15
